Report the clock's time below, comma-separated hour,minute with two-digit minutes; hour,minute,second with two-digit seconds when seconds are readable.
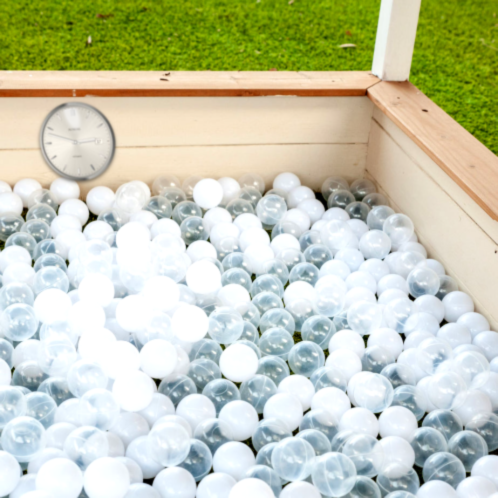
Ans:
2,48
